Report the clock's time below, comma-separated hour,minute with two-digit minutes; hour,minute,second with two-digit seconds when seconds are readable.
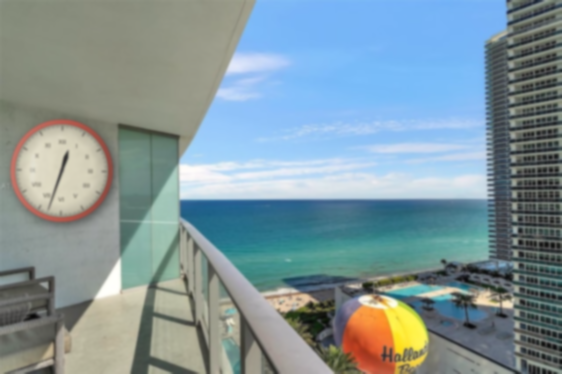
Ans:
12,33
